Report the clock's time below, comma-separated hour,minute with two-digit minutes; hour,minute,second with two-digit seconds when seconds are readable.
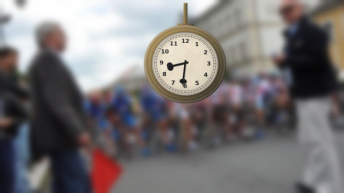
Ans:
8,31
